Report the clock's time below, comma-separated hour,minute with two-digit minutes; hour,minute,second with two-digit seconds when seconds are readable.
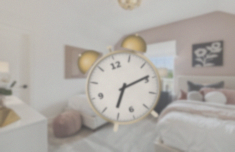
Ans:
7,14
